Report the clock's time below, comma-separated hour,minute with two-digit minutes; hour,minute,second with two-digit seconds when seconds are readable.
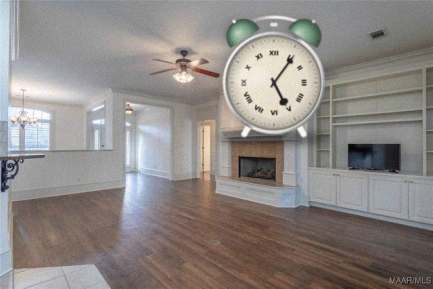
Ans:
5,06
